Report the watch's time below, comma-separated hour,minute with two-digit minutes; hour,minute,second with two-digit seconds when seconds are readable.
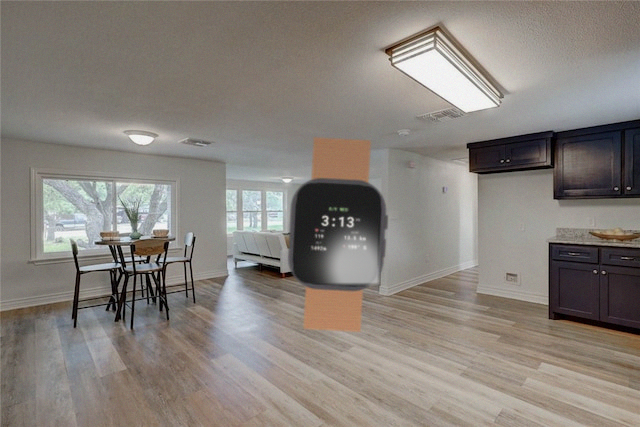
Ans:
3,13
